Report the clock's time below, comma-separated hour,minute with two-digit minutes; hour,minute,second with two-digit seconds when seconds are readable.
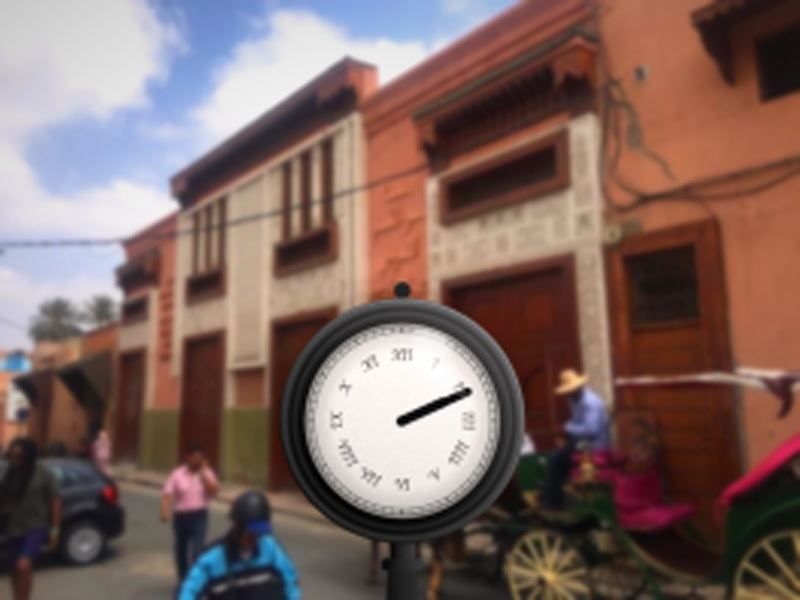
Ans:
2,11
